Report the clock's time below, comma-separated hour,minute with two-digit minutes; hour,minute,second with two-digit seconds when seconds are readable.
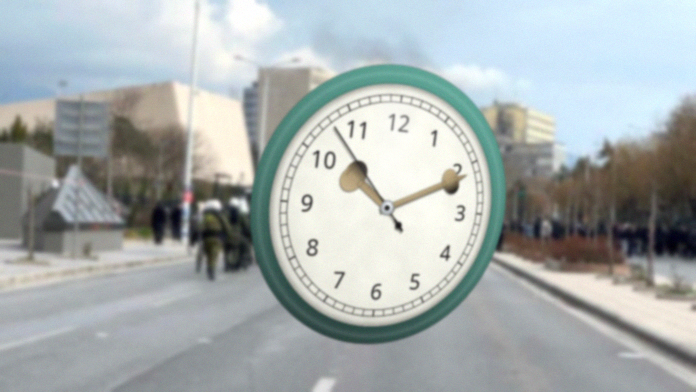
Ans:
10,10,53
